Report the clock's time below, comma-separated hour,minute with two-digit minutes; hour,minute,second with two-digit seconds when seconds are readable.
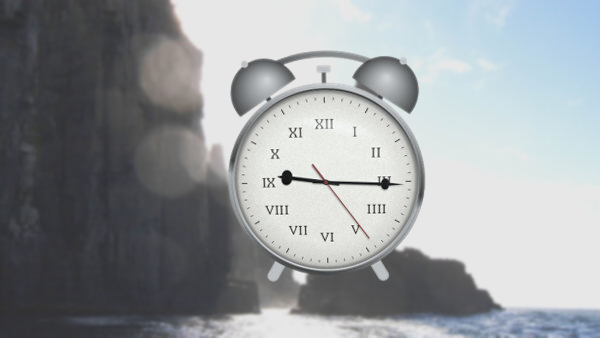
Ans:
9,15,24
